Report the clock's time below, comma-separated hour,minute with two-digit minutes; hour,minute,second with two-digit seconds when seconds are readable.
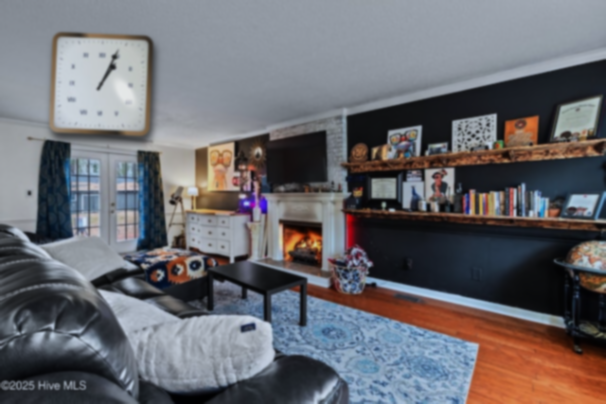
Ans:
1,04
